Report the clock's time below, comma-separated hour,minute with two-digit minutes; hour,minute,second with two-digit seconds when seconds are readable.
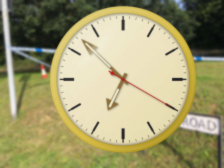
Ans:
6,52,20
